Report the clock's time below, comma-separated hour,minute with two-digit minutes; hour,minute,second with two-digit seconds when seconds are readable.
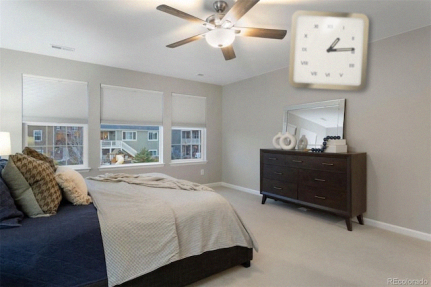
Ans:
1,14
